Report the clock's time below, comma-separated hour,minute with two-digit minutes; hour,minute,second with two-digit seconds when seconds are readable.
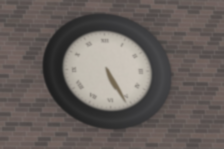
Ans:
5,26
